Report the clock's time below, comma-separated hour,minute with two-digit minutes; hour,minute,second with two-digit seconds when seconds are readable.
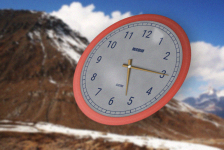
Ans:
5,15
